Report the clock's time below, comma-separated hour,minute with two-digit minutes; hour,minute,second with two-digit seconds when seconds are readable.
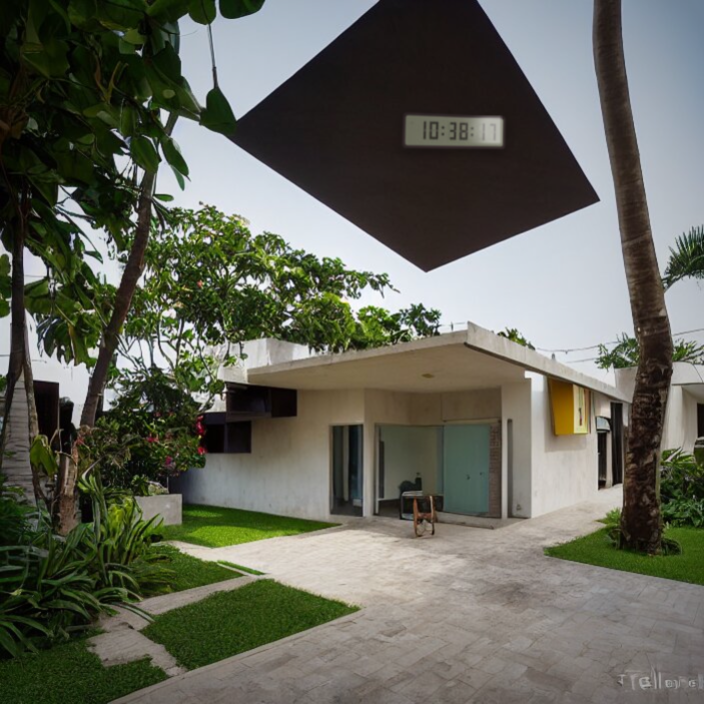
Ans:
10,38,17
